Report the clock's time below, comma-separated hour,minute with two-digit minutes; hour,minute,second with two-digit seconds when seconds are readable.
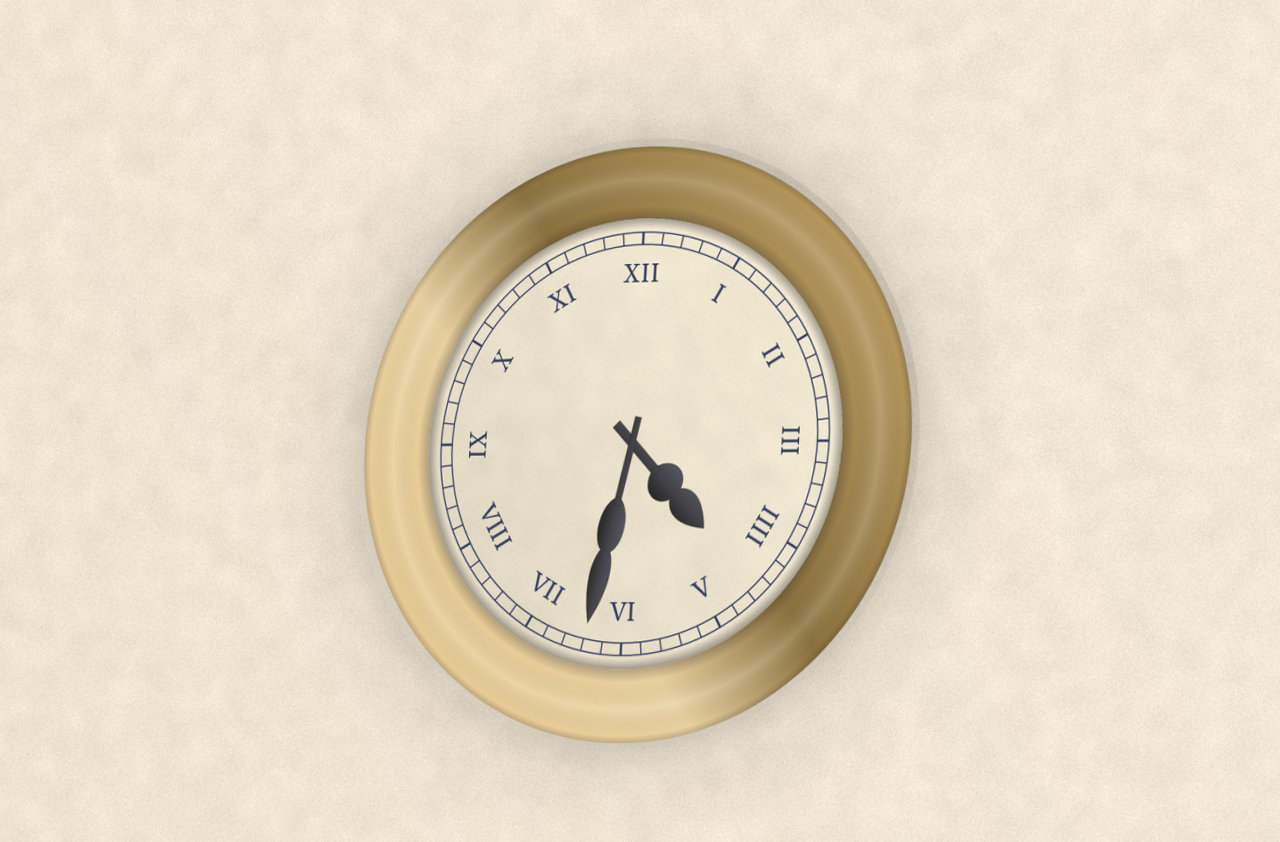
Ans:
4,32
